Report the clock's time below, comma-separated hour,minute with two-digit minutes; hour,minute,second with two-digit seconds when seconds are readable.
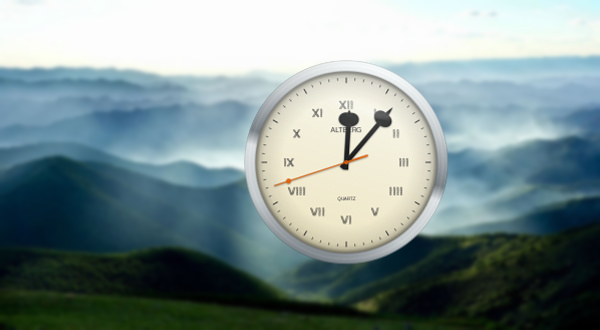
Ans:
12,06,42
